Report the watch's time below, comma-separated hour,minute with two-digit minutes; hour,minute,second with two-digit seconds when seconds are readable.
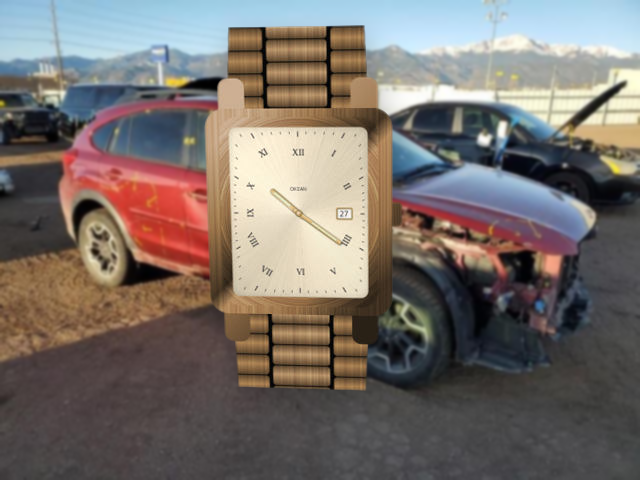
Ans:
10,21
